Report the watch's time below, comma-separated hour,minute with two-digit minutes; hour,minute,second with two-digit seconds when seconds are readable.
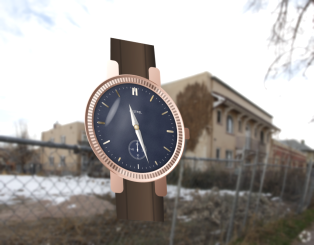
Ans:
11,27
